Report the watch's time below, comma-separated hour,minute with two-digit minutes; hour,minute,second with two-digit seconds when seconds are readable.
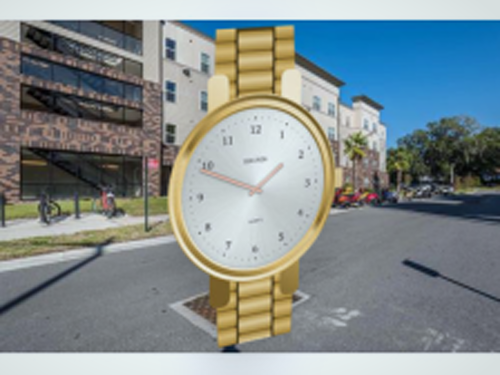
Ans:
1,49
